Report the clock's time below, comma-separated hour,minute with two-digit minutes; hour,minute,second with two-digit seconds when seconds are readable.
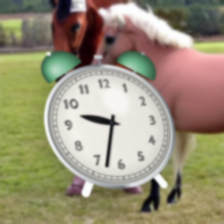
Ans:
9,33
